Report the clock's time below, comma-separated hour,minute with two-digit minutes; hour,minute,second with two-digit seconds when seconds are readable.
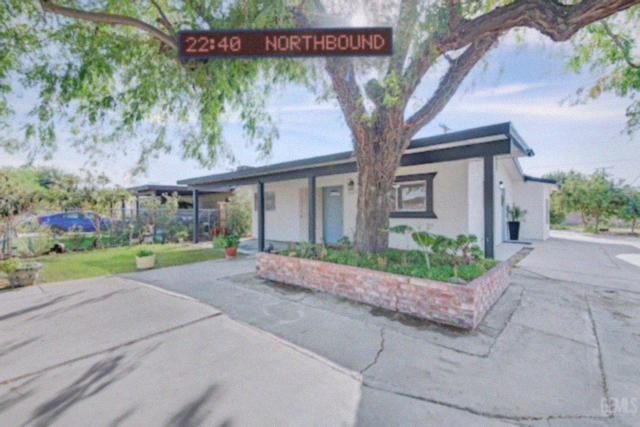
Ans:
22,40
